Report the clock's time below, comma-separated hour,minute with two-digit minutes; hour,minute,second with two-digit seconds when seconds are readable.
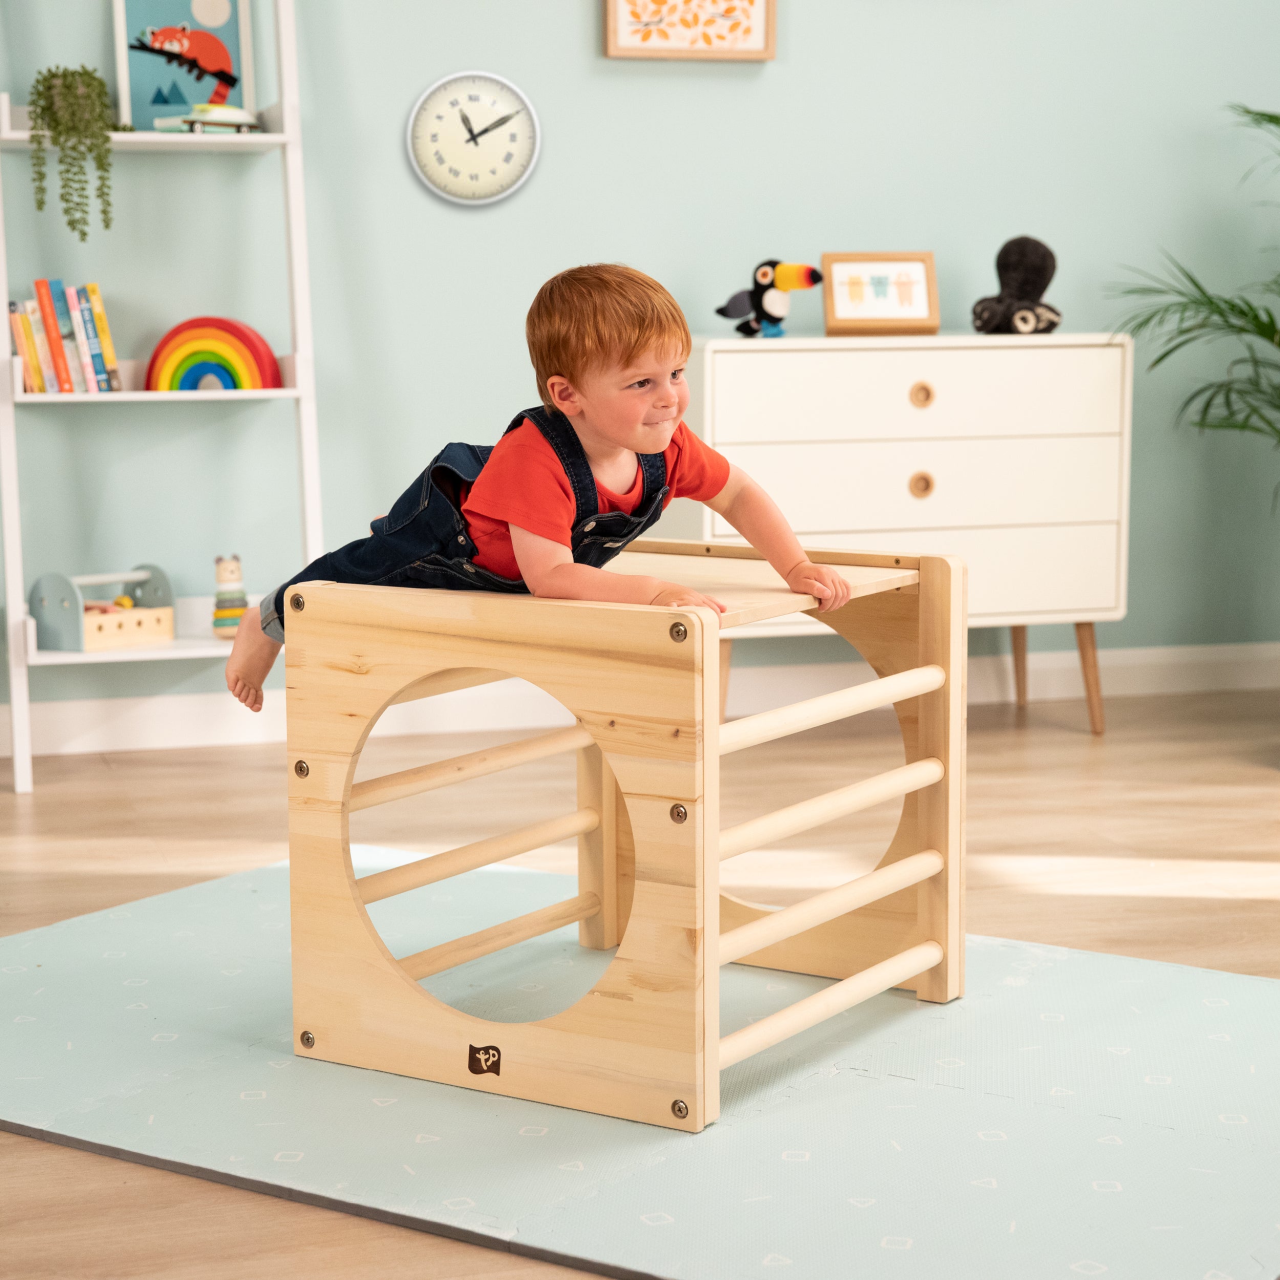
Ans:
11,10
